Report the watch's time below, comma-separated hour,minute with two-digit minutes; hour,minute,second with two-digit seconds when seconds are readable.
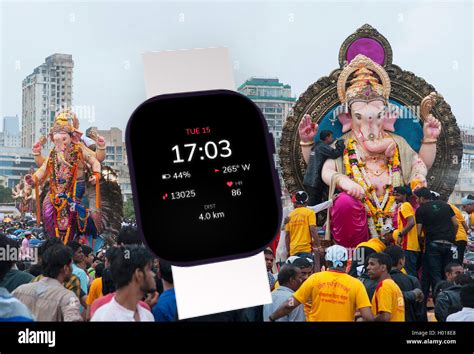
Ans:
17,03
